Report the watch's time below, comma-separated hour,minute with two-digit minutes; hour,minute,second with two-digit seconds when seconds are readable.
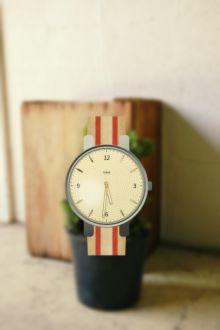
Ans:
5,31
